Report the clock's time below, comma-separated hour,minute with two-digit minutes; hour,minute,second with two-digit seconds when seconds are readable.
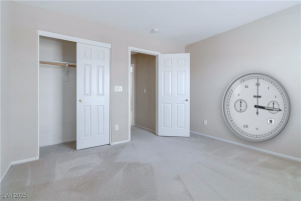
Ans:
3,16
